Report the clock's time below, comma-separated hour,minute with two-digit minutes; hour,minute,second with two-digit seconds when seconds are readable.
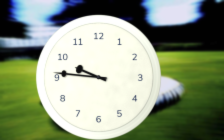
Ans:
9,46
